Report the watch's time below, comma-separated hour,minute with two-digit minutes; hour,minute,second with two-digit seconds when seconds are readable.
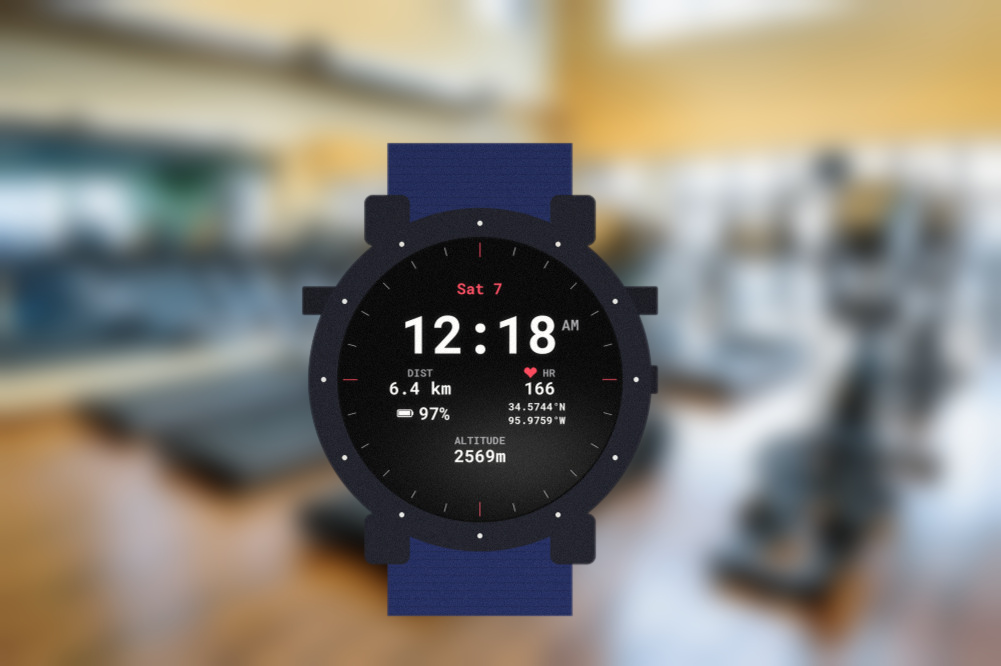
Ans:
12,18
